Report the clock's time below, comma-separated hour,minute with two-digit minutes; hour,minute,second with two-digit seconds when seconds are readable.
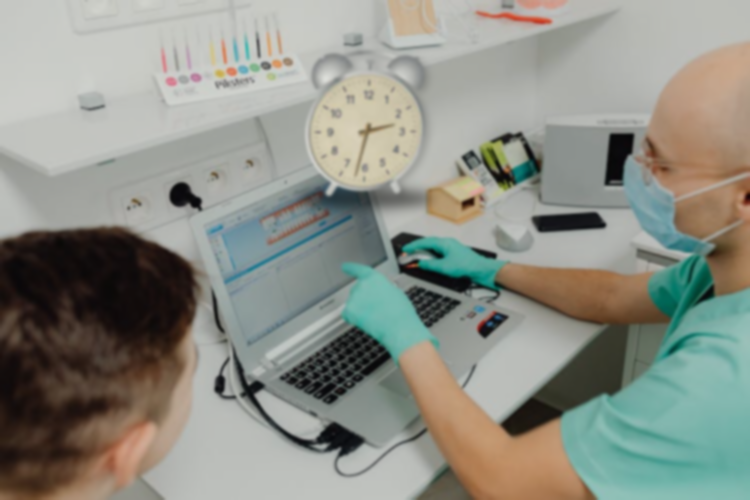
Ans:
2,32
